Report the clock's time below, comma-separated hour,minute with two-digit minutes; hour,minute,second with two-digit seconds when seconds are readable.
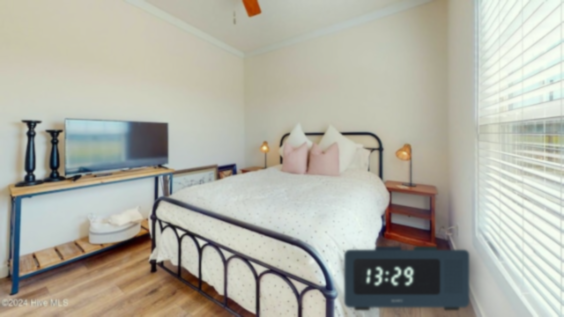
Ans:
13,29
